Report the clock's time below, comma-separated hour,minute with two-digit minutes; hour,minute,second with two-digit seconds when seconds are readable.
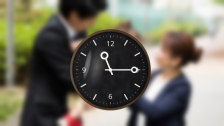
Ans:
11,15
